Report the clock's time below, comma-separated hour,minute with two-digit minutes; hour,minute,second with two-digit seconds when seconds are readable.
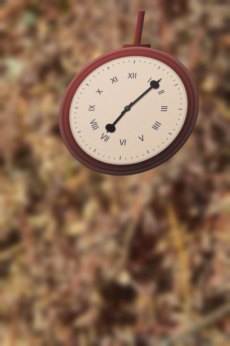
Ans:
7,07
